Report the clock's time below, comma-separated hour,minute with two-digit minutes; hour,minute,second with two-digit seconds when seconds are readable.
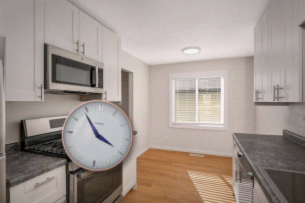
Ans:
3,54
